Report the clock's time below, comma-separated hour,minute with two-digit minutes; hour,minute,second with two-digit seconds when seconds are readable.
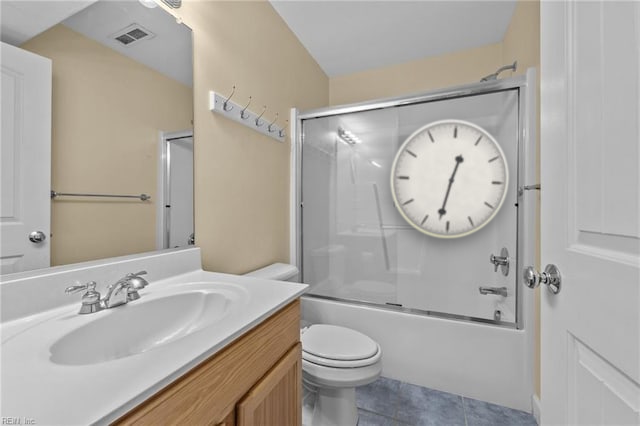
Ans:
12,32
